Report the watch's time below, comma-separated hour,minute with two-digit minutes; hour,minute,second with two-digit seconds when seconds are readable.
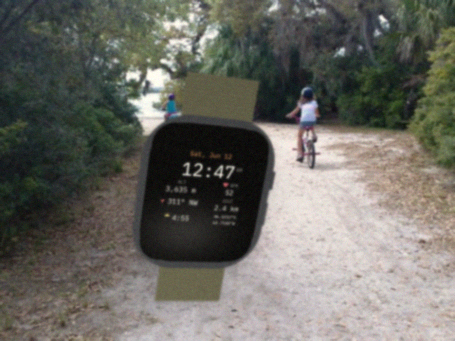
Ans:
12,47
